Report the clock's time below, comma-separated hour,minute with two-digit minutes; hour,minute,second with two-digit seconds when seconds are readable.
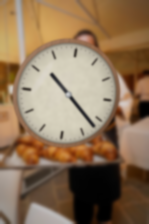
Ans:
10,22
